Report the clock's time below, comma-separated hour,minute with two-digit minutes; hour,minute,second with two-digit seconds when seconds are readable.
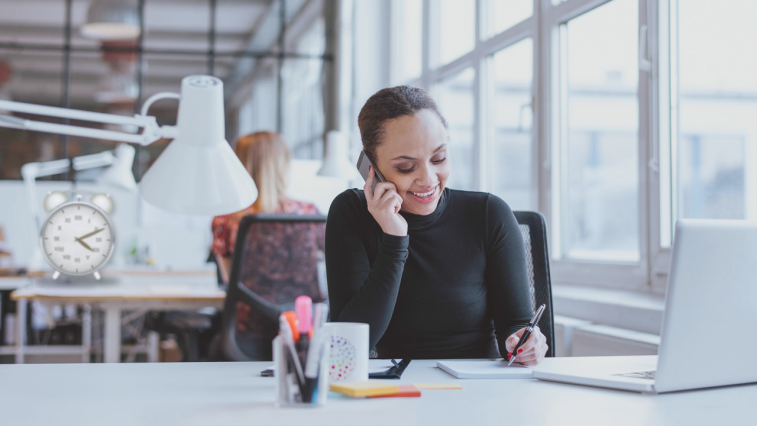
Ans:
4,11
